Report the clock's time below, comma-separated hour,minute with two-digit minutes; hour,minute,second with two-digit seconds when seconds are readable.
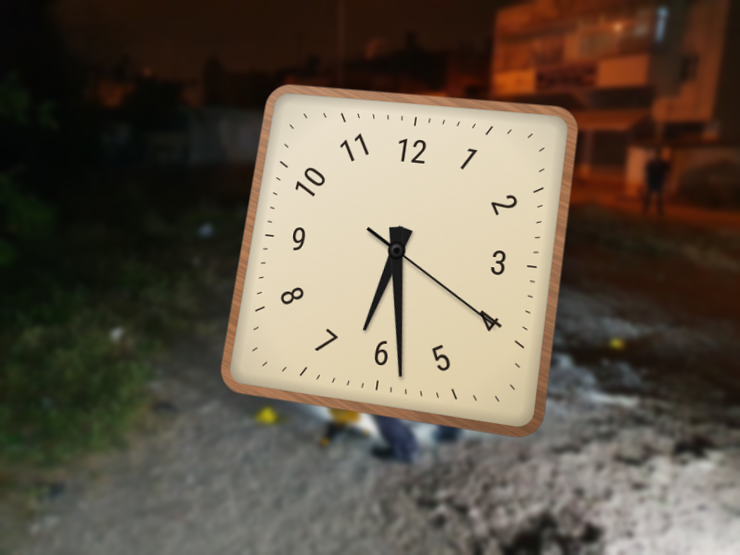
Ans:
6,28,20
